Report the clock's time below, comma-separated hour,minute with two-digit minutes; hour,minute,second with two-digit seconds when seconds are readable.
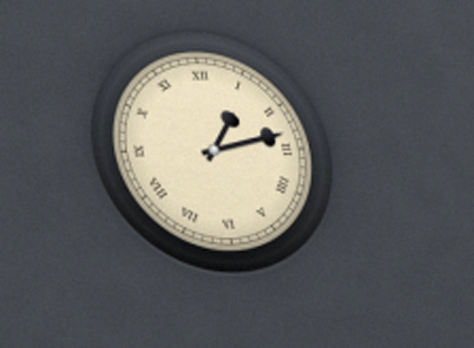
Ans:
1,13
